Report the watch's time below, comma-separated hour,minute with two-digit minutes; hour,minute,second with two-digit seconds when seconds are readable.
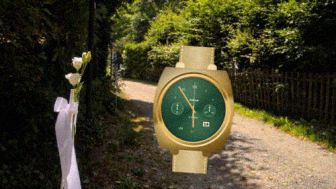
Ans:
5,54
